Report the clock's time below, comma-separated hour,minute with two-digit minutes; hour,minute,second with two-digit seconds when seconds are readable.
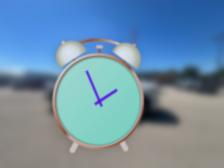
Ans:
1,56
